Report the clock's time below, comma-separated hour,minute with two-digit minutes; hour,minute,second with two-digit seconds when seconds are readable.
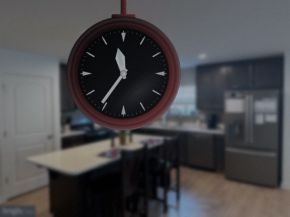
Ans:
11,36
